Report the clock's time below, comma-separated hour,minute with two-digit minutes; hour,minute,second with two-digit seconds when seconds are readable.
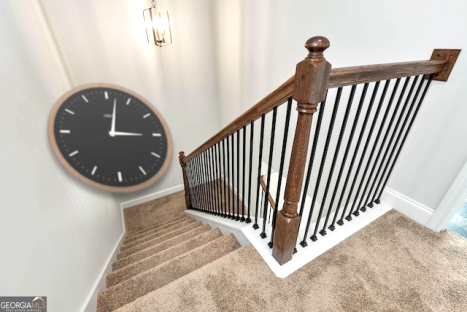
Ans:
3,02
